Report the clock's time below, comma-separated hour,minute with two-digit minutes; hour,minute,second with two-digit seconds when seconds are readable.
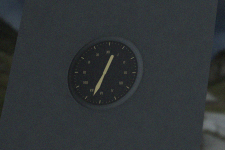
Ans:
12,33
